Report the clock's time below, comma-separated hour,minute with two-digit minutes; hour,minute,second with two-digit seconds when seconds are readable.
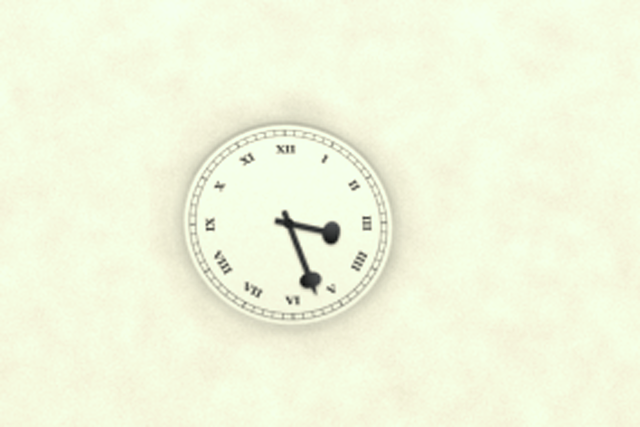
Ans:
3,27
